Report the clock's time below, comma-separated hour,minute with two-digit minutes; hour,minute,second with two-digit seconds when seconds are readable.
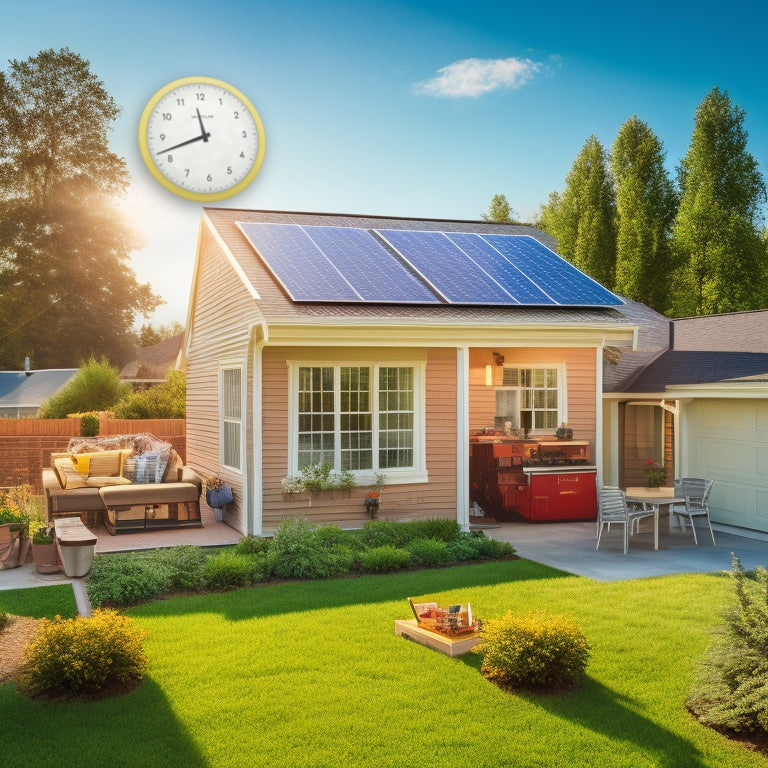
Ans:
11,42
